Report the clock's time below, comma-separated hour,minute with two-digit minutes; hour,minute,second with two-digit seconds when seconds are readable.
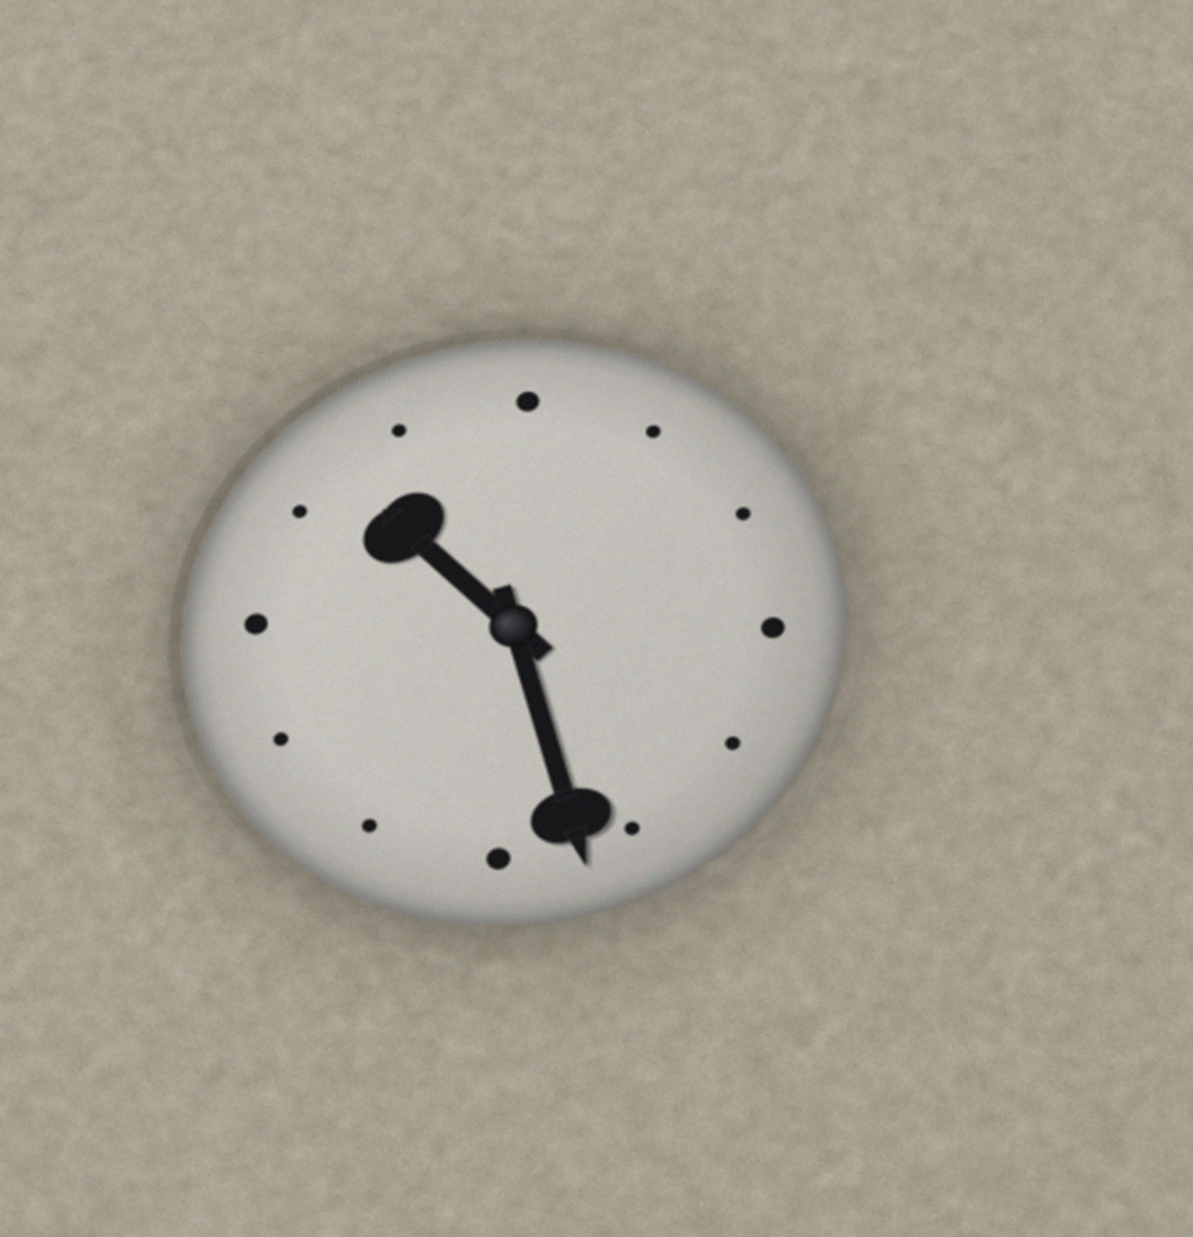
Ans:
10,27
